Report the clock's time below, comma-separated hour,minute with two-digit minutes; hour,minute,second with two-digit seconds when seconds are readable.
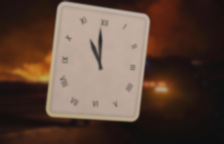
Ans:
10,59
